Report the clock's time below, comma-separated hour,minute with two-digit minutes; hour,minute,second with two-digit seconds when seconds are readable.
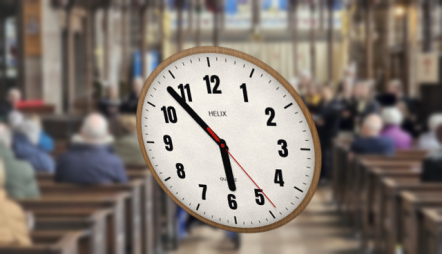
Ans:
5,53,24
